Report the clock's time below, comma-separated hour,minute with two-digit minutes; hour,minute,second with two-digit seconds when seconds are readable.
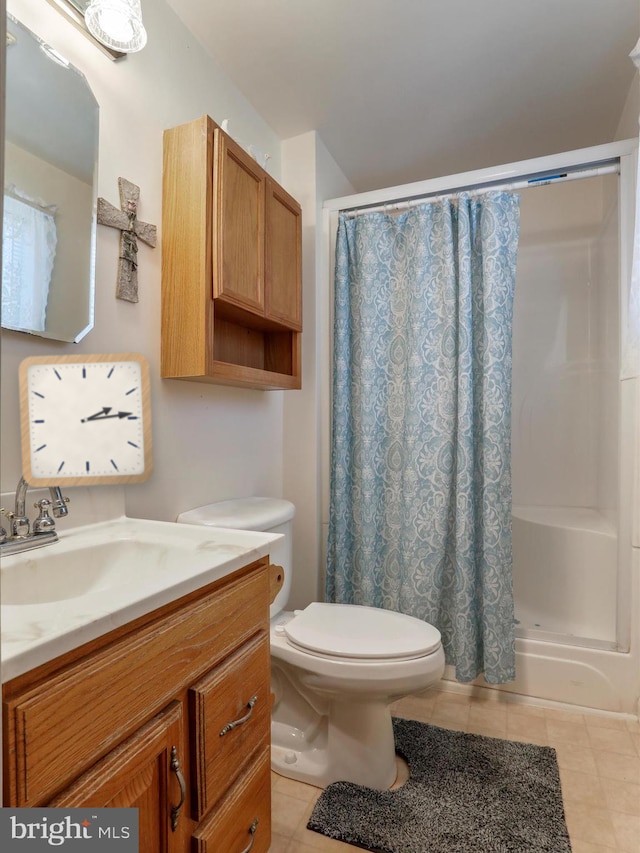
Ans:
2,14
